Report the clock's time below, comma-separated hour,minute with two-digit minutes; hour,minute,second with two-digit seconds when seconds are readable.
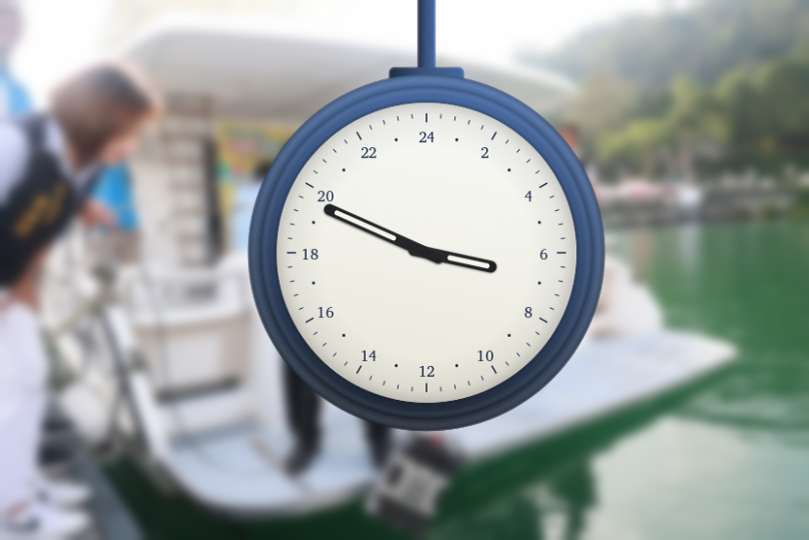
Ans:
6,49
